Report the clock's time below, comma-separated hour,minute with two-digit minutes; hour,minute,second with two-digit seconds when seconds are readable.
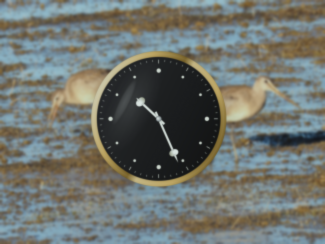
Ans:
10,26
